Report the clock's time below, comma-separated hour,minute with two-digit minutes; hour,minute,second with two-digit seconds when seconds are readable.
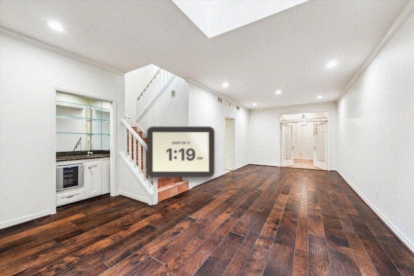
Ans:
1,19
